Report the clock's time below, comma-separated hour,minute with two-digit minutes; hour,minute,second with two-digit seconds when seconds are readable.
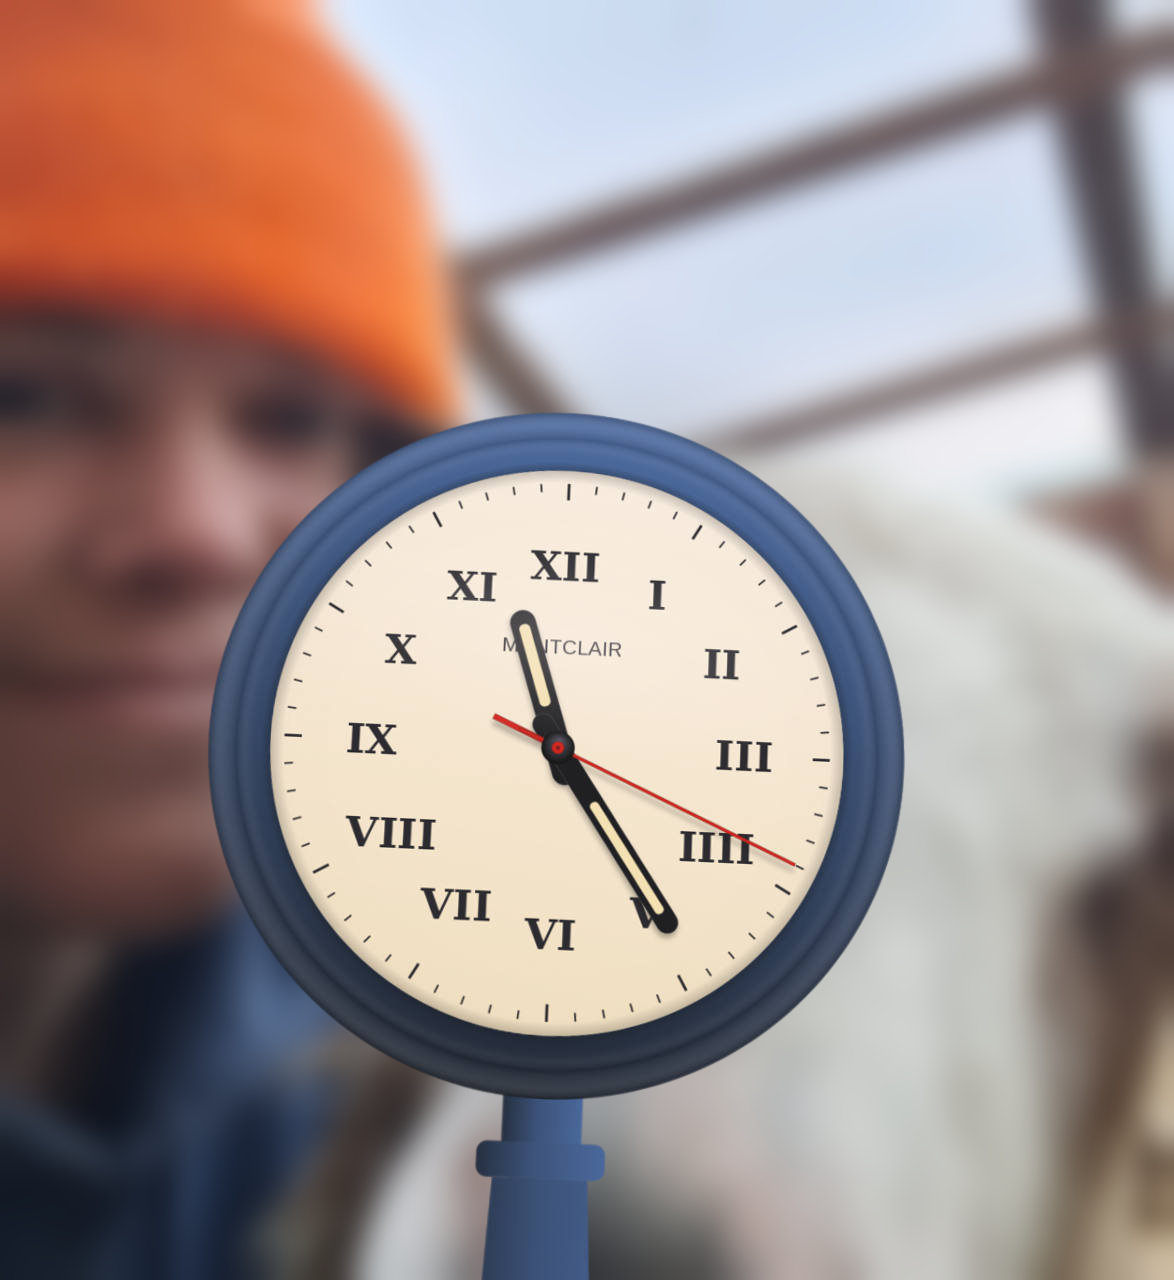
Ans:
11,24,19
